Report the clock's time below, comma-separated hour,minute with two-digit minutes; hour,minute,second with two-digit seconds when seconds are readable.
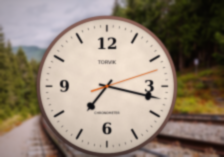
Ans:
7,17,12
